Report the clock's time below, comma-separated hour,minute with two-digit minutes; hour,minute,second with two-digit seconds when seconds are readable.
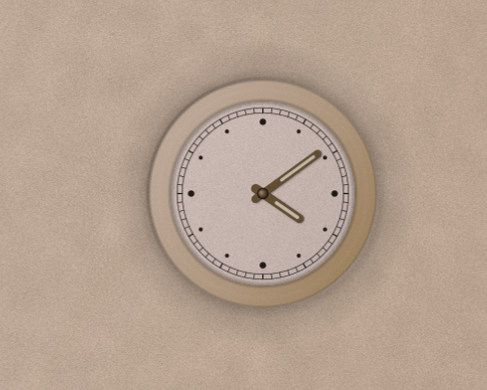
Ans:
4,09
